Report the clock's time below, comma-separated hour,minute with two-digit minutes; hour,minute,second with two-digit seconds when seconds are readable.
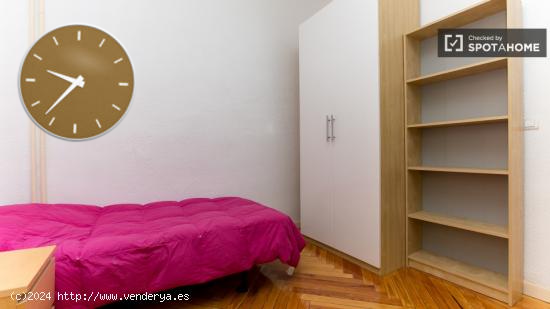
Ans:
9,37
